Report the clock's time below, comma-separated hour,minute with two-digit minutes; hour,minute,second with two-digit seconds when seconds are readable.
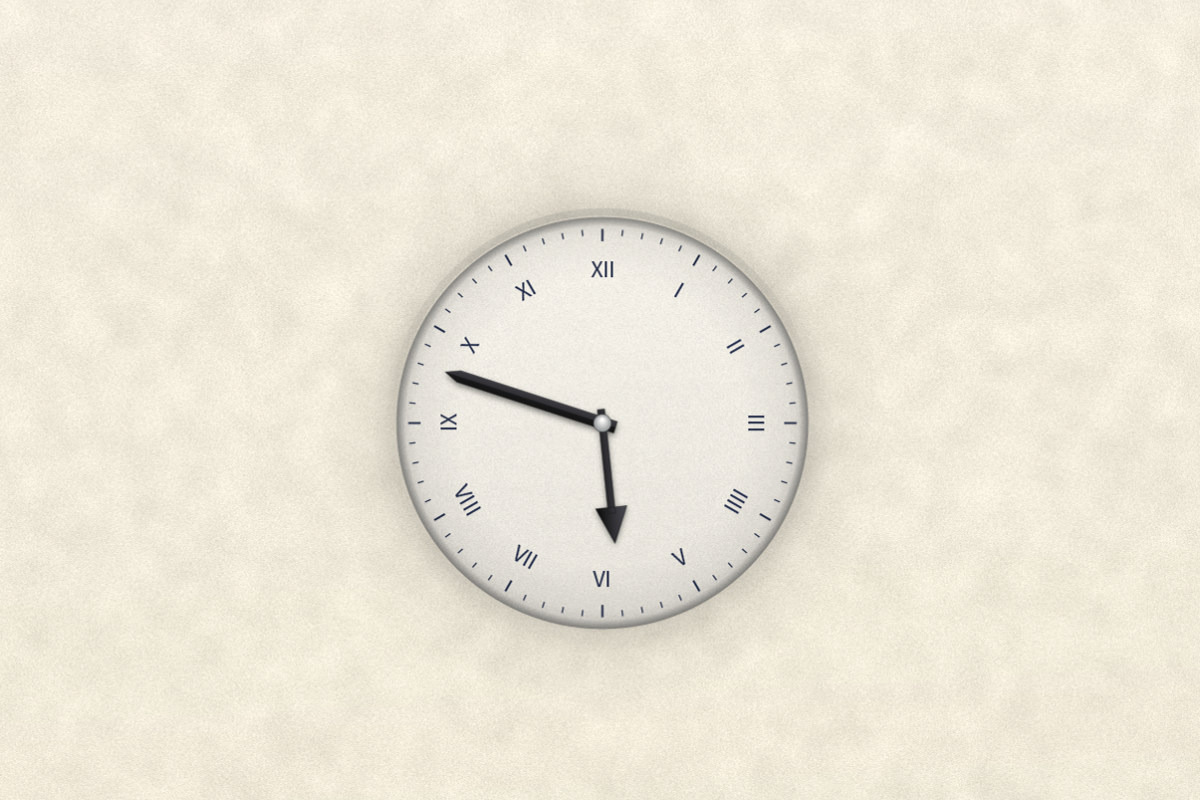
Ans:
5,48
